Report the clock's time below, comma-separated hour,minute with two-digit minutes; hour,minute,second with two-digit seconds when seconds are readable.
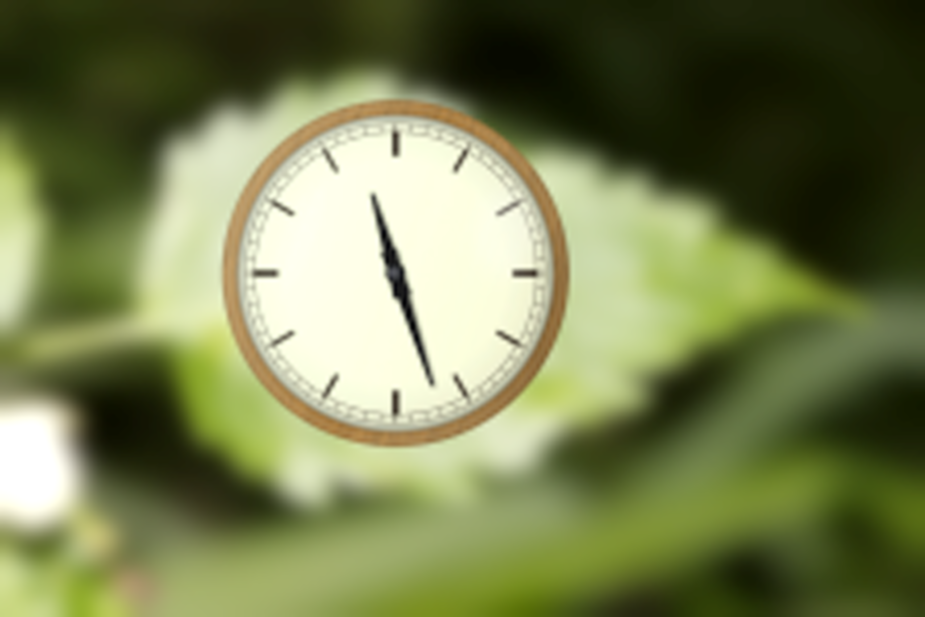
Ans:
11,27
